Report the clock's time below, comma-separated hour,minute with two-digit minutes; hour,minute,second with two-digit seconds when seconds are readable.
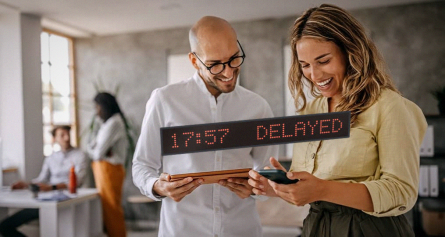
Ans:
17,57
